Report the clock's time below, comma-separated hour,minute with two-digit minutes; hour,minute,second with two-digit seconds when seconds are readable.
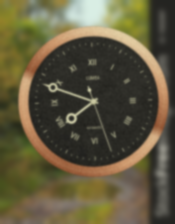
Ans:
7,48,27
